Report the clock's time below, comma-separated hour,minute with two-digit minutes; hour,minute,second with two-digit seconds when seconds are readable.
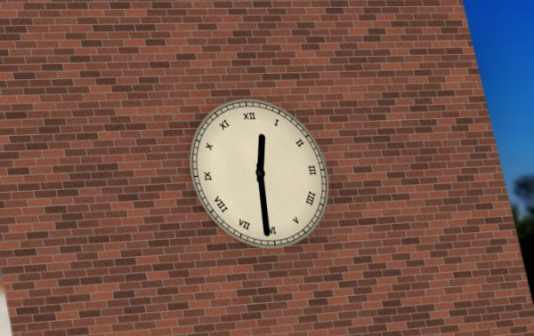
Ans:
12,31
